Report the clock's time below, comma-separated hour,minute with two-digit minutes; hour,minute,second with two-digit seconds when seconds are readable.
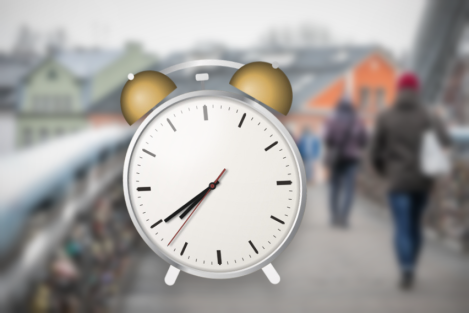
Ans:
7,39,37
